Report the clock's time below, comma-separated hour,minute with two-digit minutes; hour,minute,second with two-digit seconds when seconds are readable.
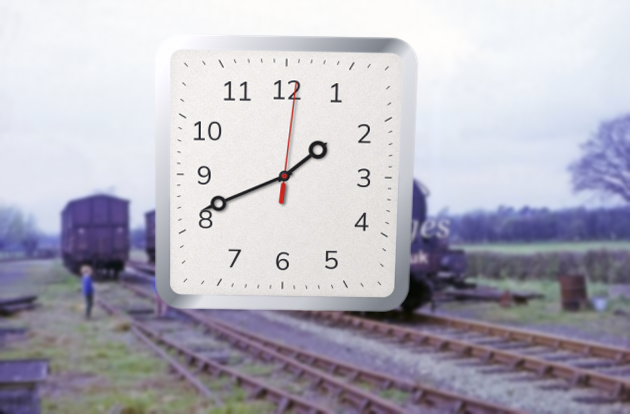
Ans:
1,41,01
